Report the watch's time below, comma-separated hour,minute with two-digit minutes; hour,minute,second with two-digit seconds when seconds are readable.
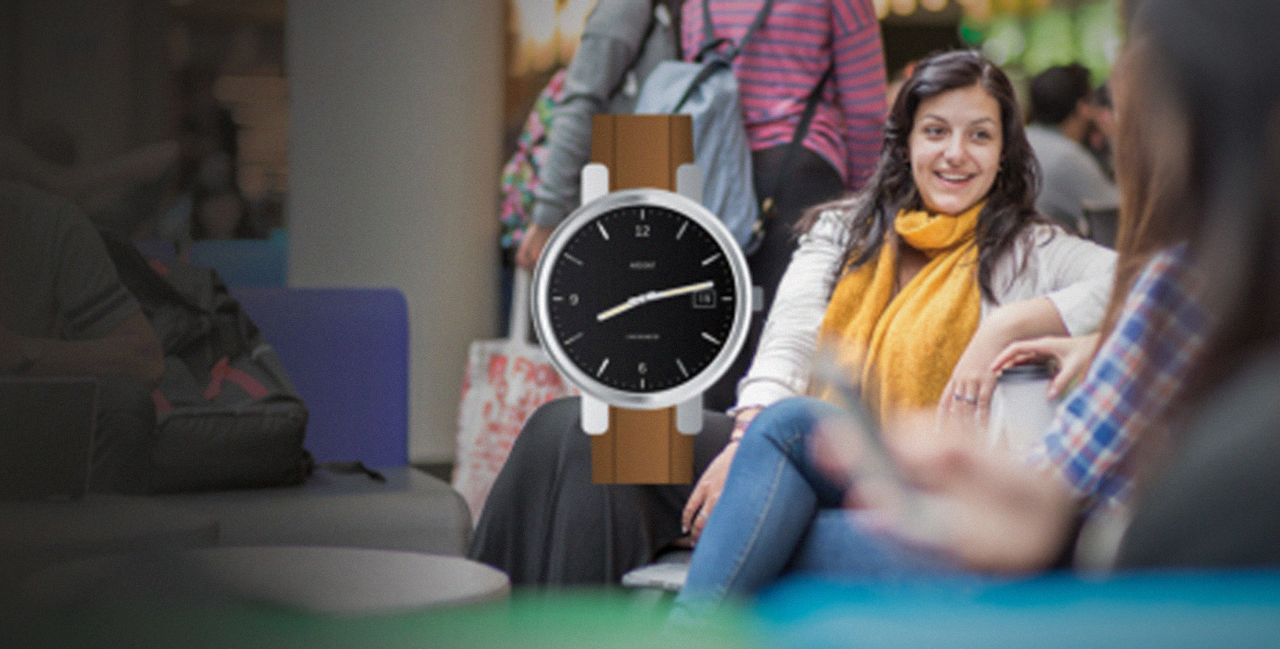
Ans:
8,13
